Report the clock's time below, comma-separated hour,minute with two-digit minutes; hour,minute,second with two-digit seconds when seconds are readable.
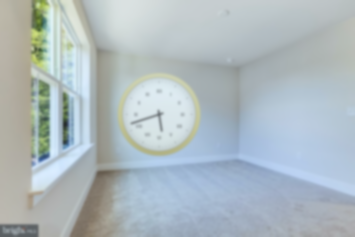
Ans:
5,42
